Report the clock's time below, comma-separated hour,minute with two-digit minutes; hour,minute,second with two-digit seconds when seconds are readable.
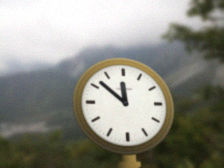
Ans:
11,52
